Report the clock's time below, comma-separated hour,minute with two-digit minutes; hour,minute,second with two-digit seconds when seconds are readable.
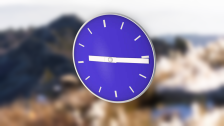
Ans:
9,16
